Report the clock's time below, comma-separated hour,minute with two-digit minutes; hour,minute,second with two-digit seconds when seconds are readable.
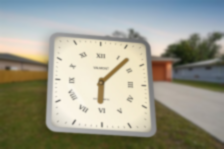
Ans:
6,07
